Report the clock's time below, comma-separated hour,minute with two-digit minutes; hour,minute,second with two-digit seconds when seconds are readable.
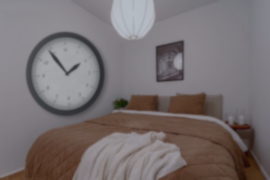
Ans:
1,54
